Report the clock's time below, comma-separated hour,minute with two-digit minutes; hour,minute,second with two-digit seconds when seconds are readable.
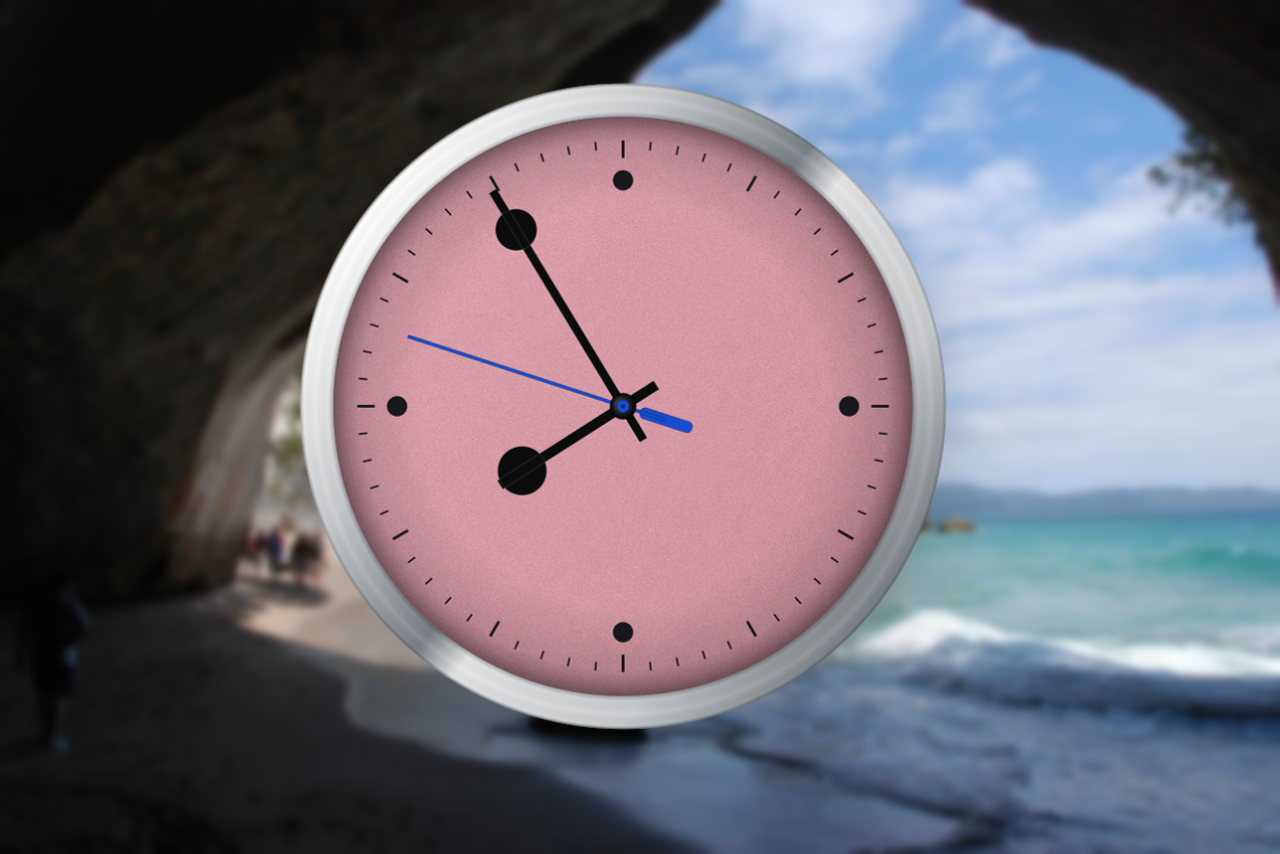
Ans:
7,54,48
